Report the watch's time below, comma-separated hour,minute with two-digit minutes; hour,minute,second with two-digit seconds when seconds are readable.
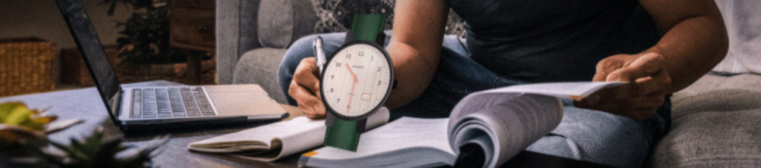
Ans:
10,30
